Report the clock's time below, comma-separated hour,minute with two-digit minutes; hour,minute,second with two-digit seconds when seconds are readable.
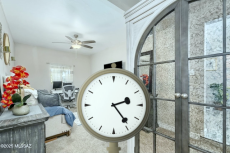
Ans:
2,24
